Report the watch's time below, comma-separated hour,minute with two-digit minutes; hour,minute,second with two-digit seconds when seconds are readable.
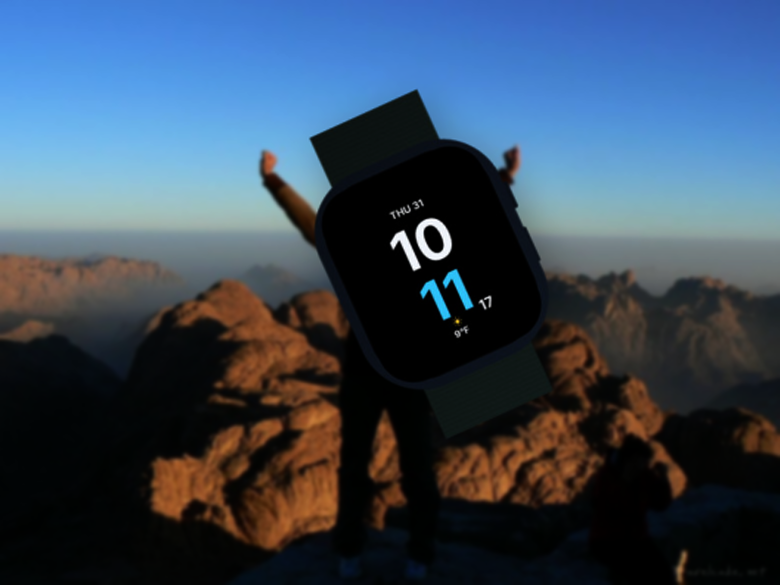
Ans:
10,11,17
